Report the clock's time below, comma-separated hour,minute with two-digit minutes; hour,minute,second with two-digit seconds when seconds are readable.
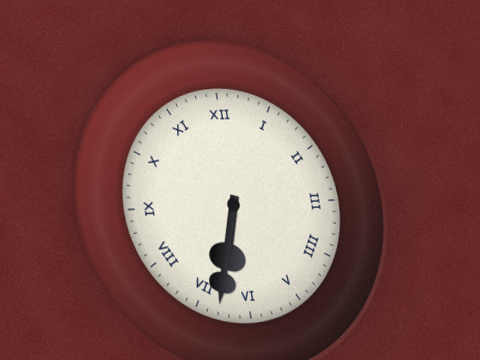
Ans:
6,33
